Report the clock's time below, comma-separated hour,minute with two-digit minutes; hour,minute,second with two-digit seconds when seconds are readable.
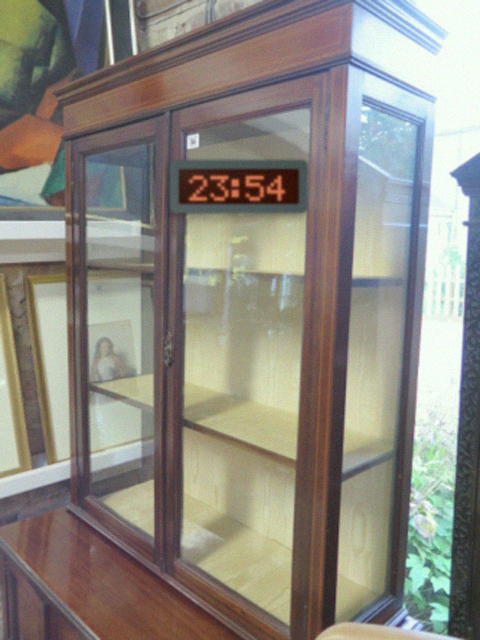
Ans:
23,54
